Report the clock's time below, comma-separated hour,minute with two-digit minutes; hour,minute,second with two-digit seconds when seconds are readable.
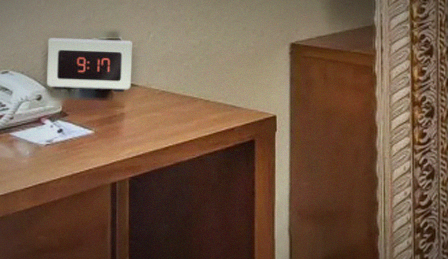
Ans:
9,17
